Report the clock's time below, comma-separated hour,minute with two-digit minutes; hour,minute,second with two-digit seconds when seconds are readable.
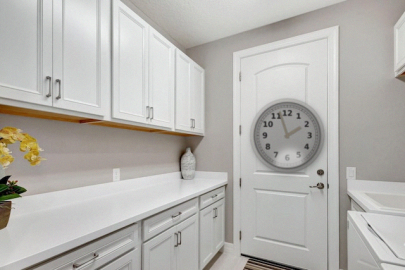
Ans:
1,57
